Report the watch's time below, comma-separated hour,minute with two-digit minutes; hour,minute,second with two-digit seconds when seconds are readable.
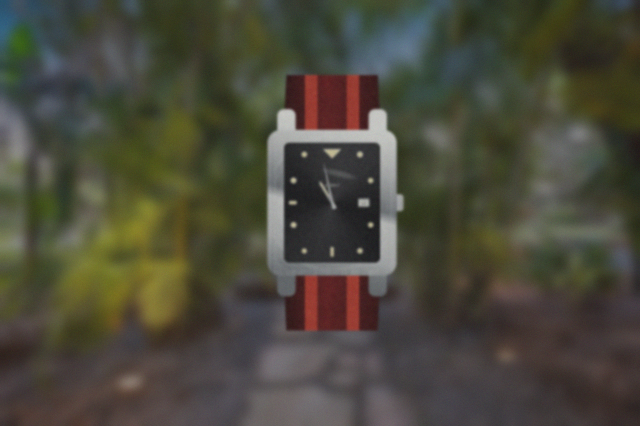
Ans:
10,58
